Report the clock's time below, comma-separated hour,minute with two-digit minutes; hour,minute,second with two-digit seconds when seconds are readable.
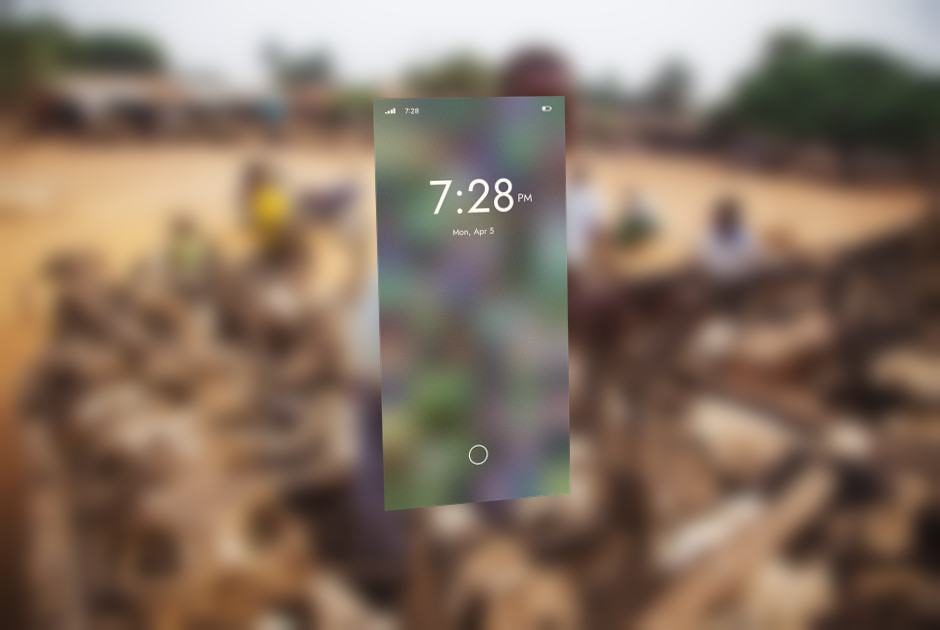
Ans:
7,28
